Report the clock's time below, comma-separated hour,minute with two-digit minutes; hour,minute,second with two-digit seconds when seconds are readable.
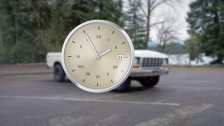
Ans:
1,55
